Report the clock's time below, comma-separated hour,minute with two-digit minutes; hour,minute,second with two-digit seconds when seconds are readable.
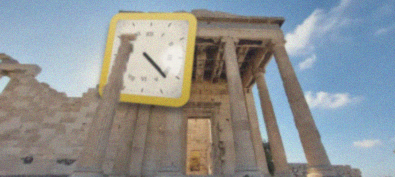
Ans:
4,22
